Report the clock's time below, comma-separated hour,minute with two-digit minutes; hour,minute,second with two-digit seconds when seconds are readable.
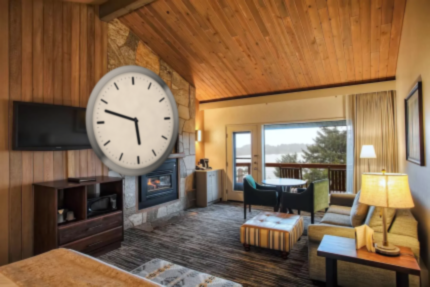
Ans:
5,48
